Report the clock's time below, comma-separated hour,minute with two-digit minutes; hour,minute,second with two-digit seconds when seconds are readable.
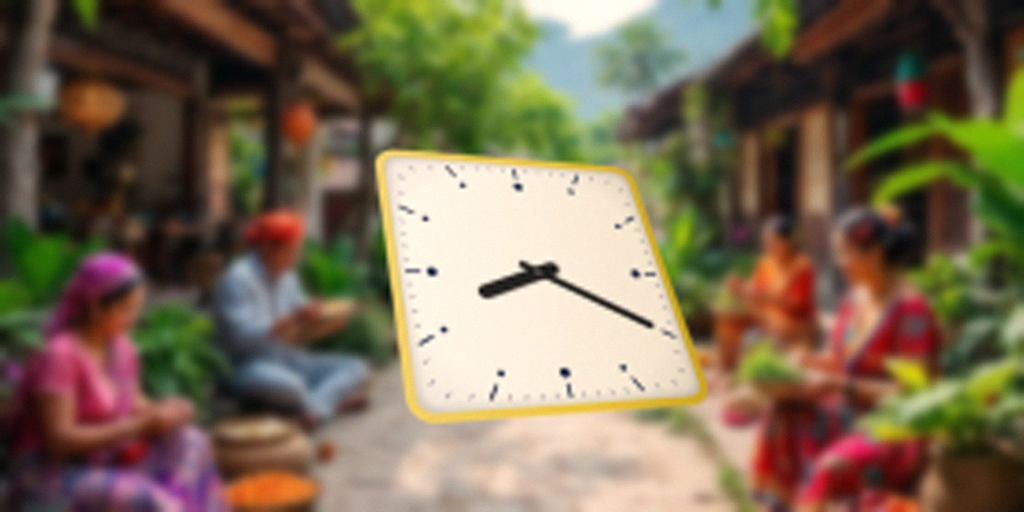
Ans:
8,20
